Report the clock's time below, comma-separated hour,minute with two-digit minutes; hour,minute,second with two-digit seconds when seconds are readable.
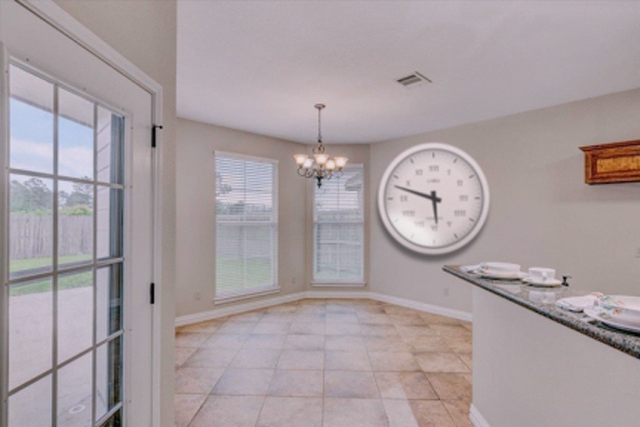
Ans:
5,48
